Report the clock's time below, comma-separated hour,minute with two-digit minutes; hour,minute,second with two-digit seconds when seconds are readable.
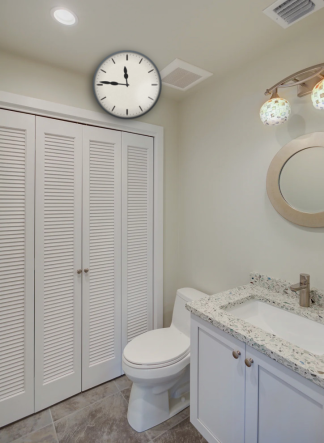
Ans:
11,46
